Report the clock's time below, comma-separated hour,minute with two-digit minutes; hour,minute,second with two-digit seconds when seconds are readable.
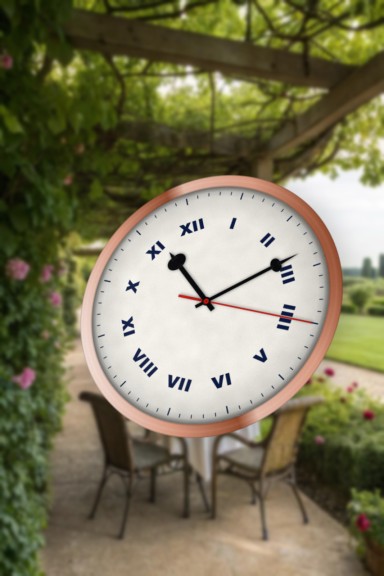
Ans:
11,13,20
